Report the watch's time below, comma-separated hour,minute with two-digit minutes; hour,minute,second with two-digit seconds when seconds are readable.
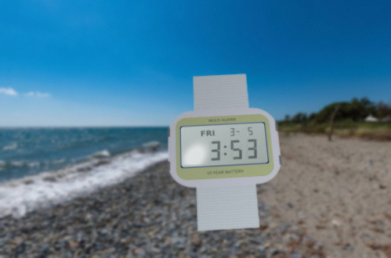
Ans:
3,53
